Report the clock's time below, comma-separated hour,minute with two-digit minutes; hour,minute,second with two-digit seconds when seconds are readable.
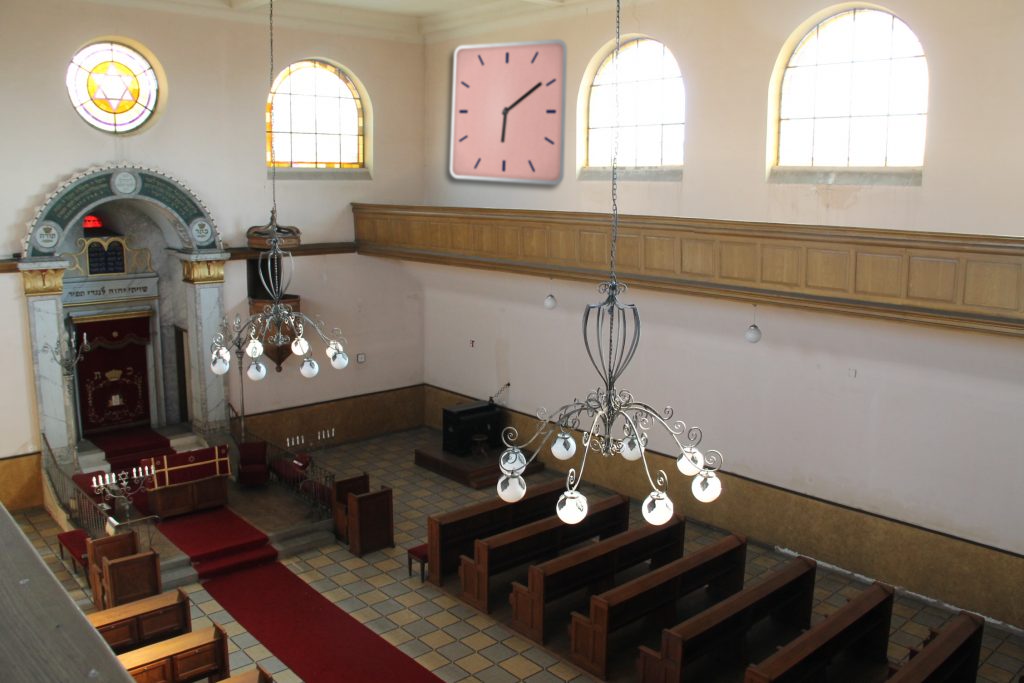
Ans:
6,09
